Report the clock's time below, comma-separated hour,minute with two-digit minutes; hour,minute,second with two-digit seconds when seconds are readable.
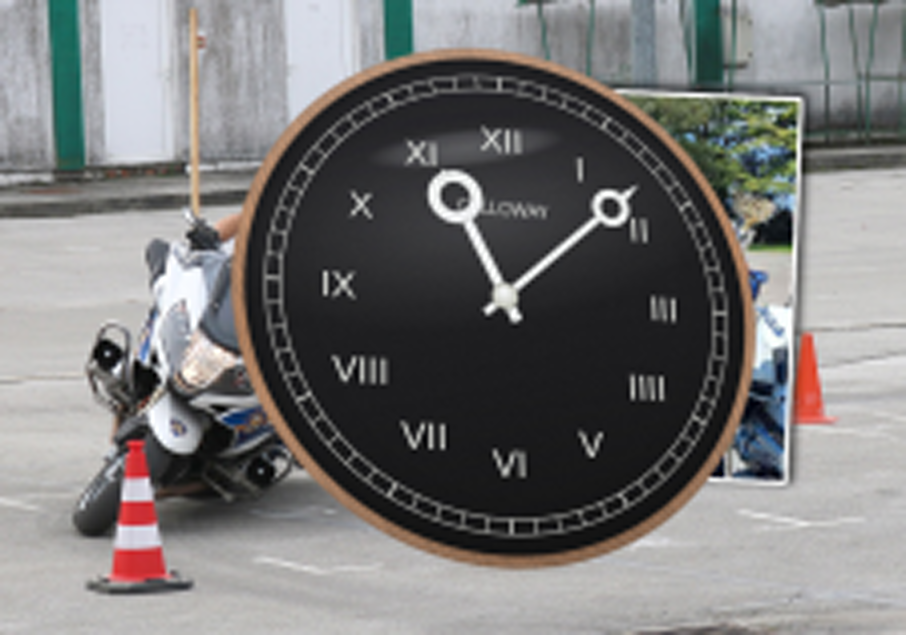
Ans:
11,08
